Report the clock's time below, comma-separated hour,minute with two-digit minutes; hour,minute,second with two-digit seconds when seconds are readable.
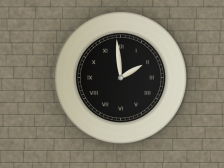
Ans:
1,59
